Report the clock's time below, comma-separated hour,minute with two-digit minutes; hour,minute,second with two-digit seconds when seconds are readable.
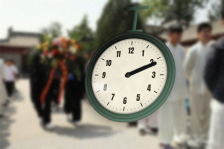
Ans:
2,11
